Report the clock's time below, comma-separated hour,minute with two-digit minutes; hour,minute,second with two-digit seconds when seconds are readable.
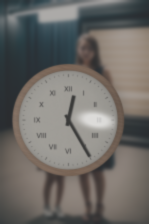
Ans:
12,25
